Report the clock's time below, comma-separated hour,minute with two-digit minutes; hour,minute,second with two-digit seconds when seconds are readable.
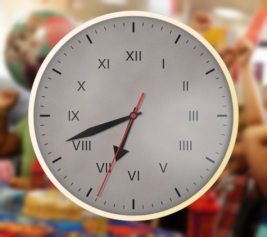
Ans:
6,41,34
